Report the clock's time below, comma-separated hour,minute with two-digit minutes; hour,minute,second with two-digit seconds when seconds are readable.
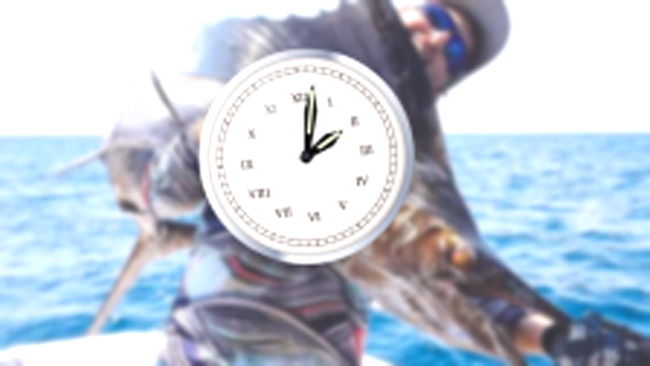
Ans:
2,02
